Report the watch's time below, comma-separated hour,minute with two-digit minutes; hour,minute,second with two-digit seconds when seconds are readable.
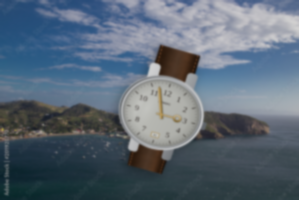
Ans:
2,57
